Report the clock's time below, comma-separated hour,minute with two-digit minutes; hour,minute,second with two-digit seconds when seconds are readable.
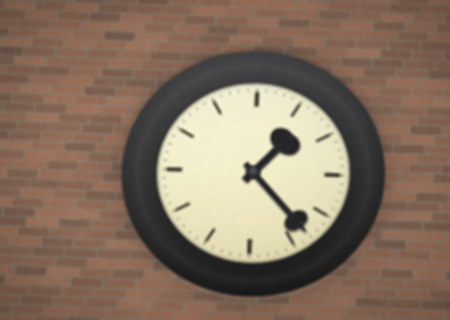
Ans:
1,23
